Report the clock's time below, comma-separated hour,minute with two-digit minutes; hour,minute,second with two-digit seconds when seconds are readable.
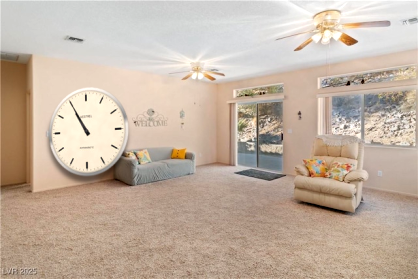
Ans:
10,55
